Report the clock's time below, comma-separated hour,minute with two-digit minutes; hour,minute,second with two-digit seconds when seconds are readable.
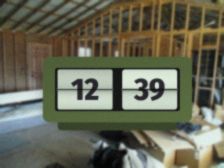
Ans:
12,39
